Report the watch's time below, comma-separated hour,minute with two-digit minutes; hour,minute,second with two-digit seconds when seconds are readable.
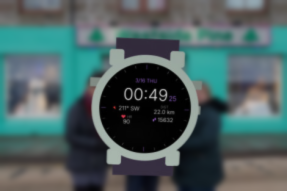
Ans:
0,49
